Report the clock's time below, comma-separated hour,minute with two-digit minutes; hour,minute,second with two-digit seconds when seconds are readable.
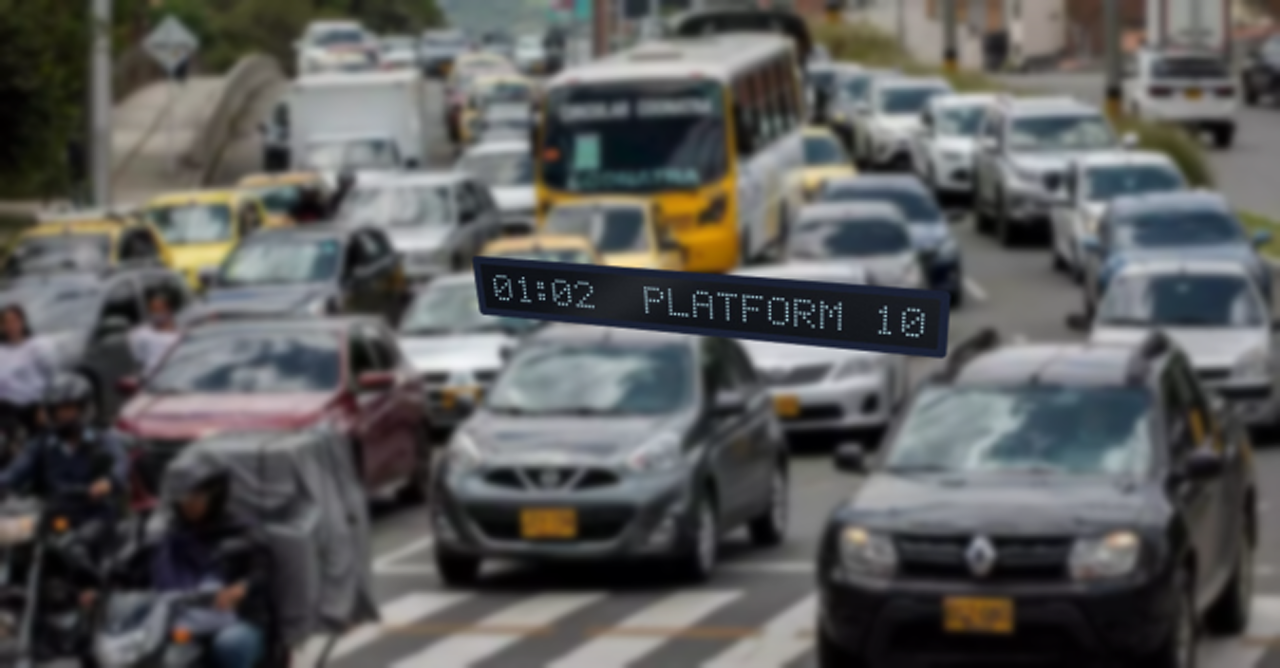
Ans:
1,02
